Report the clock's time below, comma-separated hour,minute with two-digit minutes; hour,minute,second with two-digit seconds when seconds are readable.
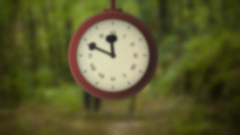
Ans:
11,49
